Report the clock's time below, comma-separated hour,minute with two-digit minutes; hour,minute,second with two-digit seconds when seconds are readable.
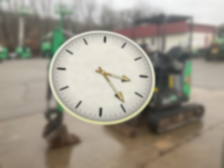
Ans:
3,24
